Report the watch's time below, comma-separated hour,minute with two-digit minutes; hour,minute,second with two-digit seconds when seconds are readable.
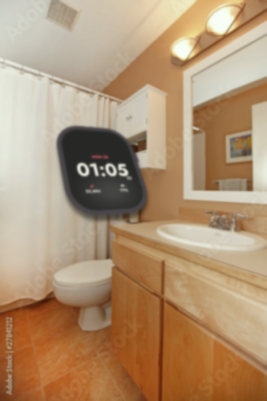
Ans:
1,05
